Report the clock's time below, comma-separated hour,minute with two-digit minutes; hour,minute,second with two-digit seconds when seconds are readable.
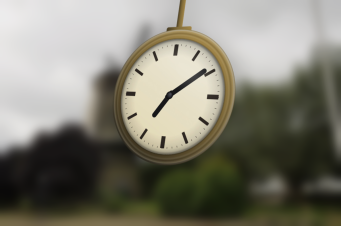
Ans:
7,09
